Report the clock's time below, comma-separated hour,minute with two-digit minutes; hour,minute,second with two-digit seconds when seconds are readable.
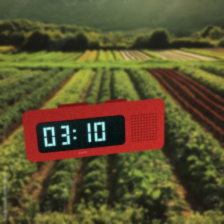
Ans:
3,10
